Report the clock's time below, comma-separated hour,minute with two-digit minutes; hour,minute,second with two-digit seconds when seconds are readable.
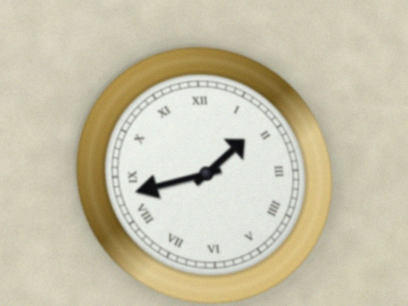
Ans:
1,43
